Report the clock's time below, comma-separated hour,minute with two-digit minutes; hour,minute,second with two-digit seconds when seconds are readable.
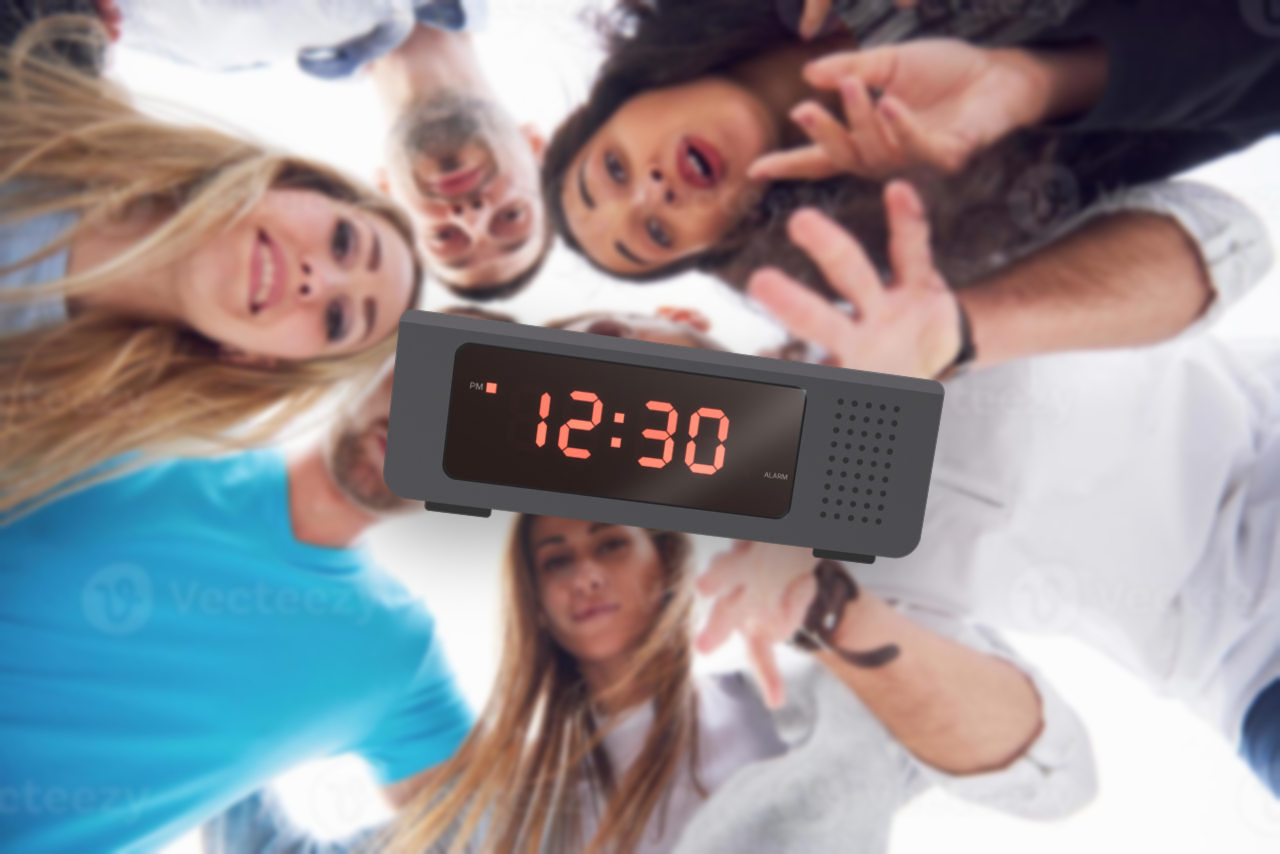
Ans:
12,30
